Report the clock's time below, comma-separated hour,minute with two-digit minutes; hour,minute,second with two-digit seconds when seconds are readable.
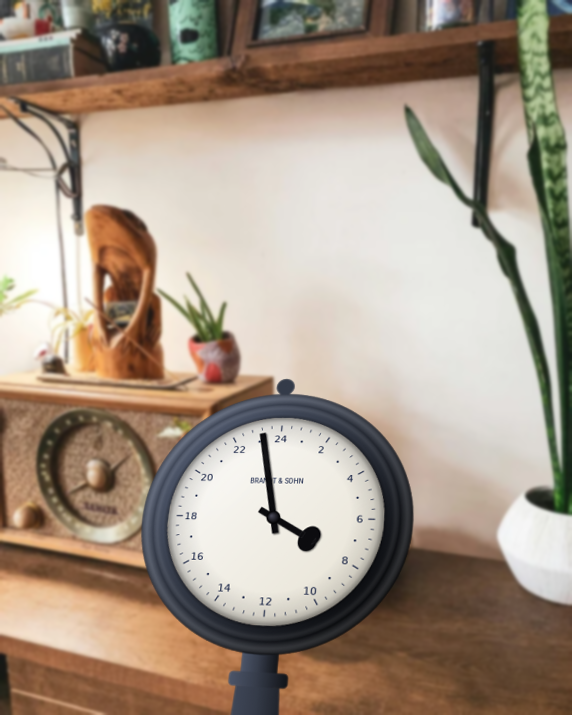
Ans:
7,58
